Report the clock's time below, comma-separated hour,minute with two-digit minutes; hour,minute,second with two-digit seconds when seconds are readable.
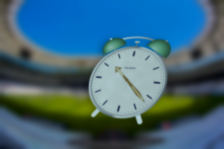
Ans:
10,22
